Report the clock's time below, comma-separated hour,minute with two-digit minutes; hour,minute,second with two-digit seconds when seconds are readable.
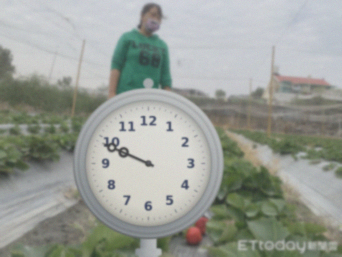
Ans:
9,49
